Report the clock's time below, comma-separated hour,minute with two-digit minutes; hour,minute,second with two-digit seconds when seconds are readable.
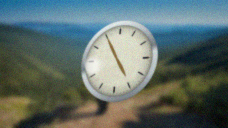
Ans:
4,55
